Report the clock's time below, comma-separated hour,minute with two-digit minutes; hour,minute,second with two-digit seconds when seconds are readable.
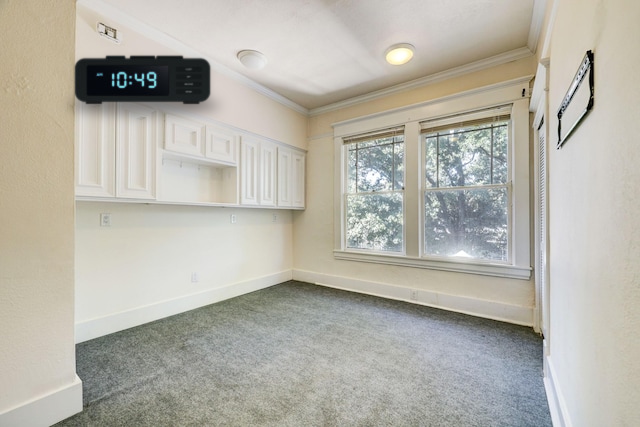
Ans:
10,49
